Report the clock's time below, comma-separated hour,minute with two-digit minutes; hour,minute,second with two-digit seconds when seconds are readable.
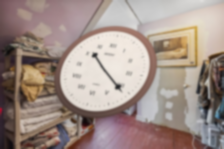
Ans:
10,21
